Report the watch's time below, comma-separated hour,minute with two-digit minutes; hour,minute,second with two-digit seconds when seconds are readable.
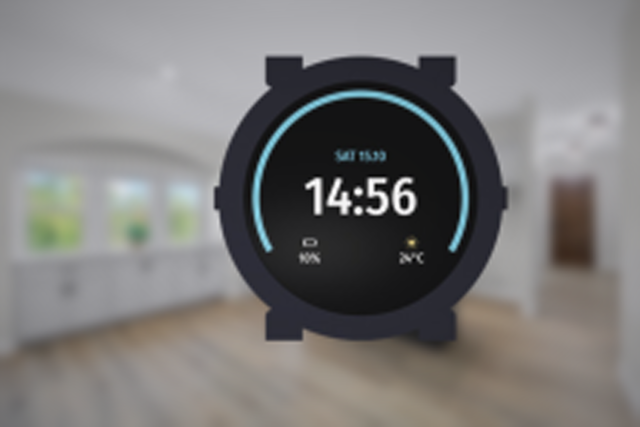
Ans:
14,56
